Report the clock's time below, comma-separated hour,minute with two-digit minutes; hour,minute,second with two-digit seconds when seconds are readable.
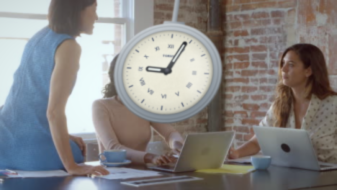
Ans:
9,04
